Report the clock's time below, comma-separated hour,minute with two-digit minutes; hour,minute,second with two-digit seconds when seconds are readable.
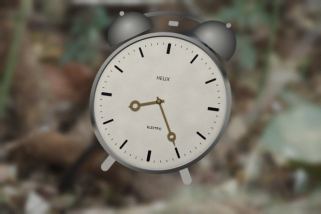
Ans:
8,25
